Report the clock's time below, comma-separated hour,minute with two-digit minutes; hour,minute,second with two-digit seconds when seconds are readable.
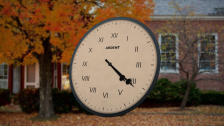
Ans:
4,21
